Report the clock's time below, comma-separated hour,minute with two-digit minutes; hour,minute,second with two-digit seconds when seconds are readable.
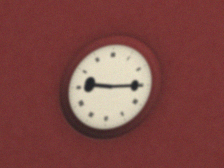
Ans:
9,15
